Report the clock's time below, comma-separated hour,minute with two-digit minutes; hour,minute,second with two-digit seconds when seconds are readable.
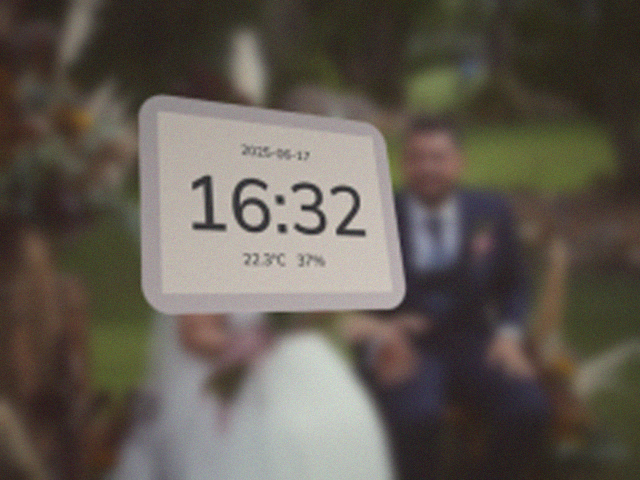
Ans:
16,32
